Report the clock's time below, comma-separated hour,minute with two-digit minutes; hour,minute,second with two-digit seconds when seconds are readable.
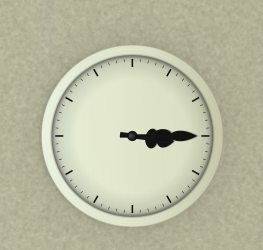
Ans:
3,15
